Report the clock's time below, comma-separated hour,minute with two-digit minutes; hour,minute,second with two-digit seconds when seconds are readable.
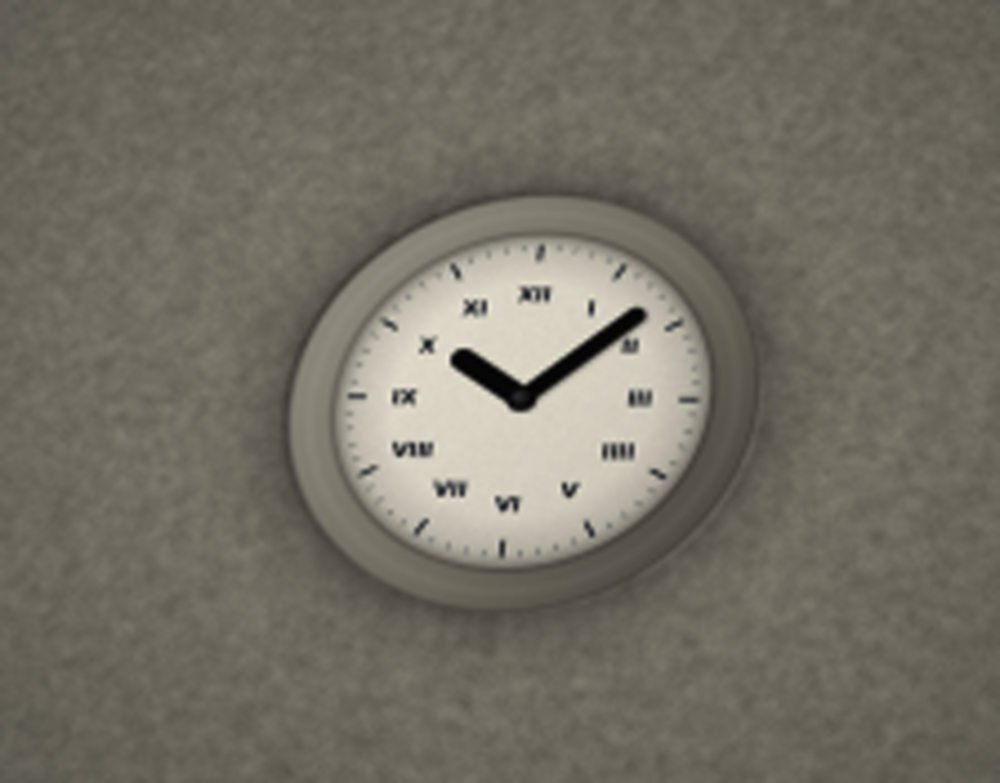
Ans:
10,08
